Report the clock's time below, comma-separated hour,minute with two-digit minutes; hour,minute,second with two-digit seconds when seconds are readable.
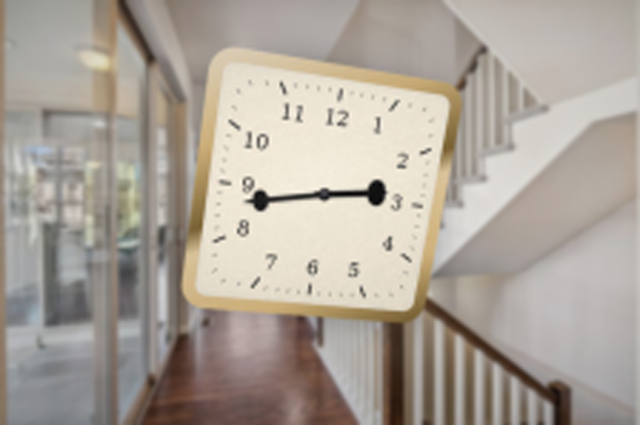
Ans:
2,43
